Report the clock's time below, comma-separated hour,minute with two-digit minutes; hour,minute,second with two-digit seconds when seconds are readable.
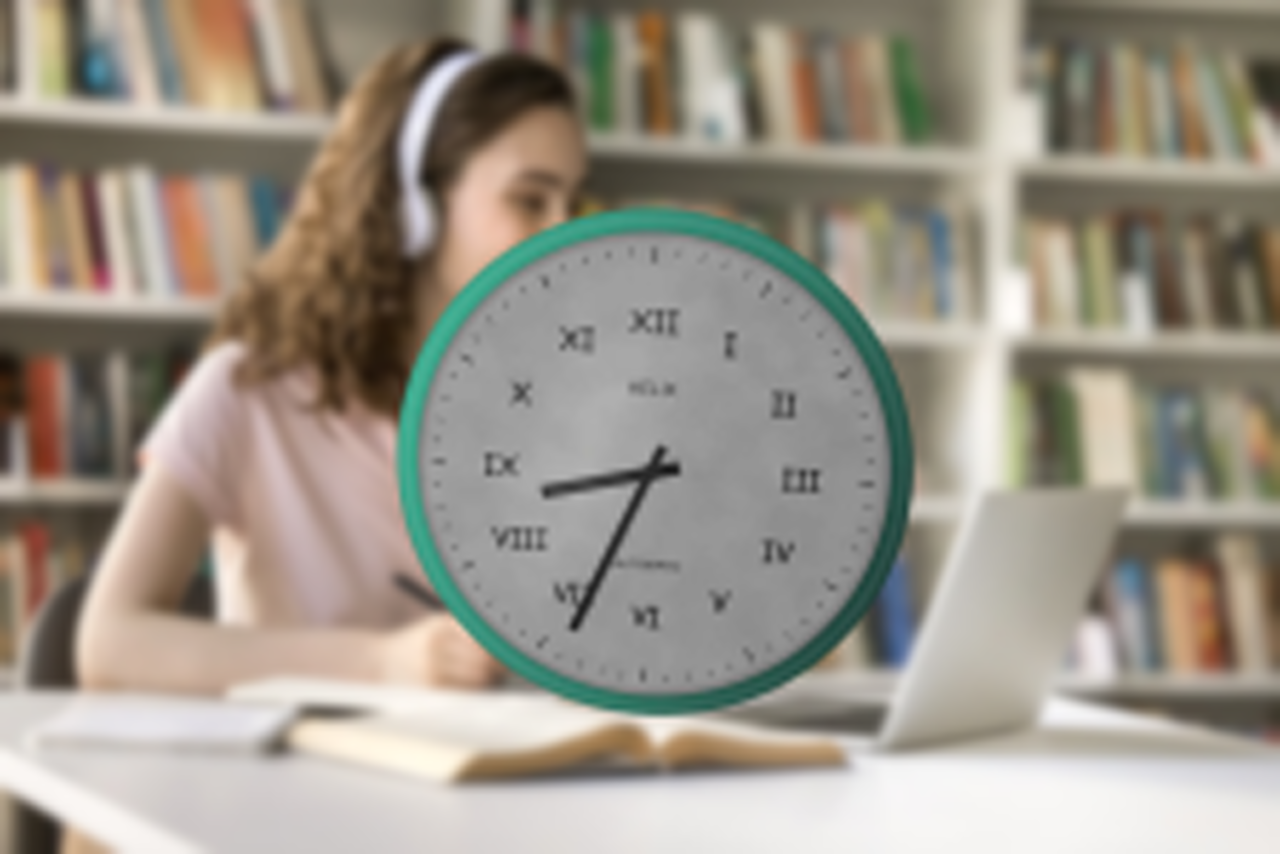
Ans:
8,34
